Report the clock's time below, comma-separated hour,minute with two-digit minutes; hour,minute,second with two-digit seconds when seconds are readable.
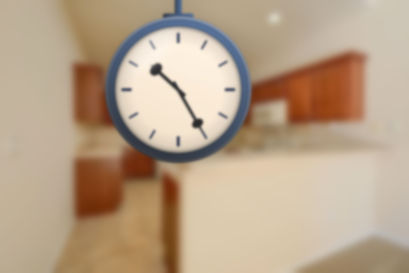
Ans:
10,25
